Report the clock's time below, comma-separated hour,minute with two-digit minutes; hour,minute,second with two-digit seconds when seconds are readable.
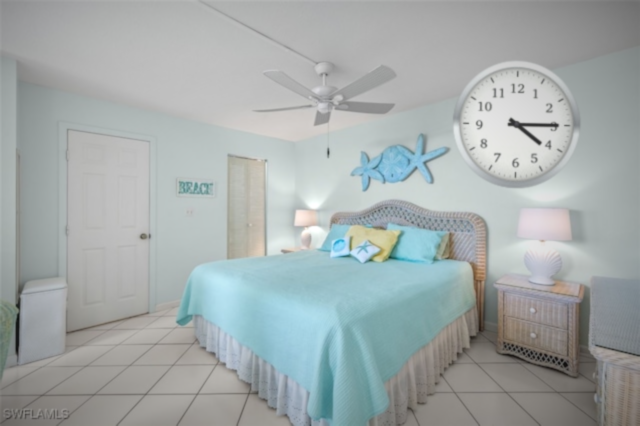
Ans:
4,15
